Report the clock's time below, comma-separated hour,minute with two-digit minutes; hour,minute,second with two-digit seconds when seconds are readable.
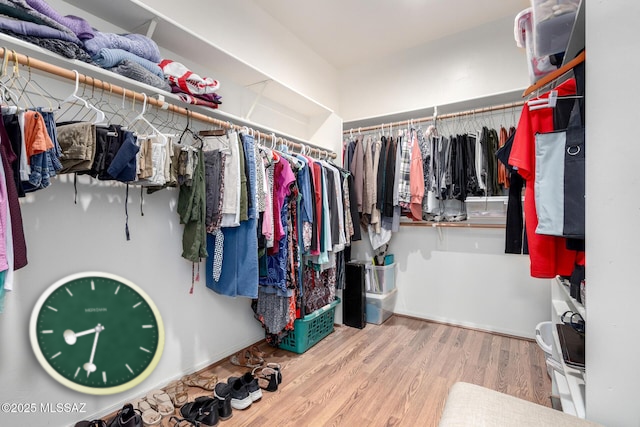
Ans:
8,33
